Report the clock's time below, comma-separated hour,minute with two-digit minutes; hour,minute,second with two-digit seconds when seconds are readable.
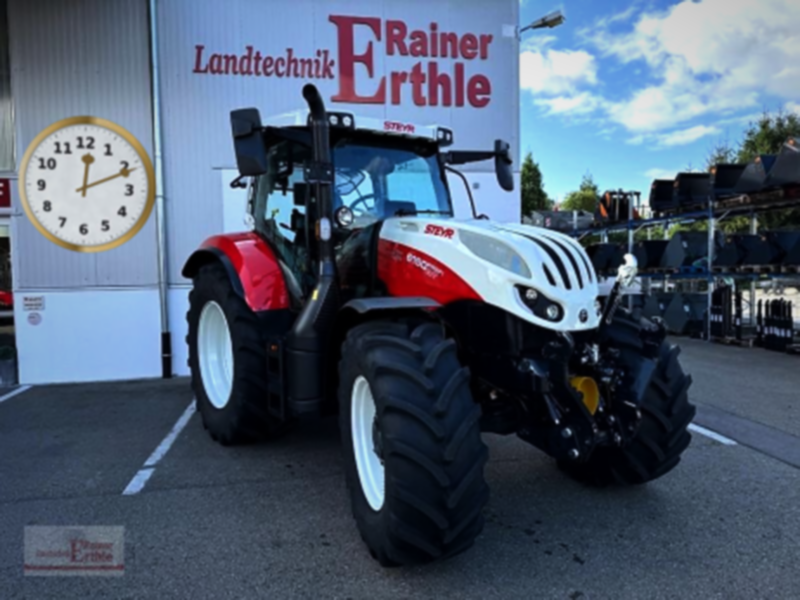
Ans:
12,11
